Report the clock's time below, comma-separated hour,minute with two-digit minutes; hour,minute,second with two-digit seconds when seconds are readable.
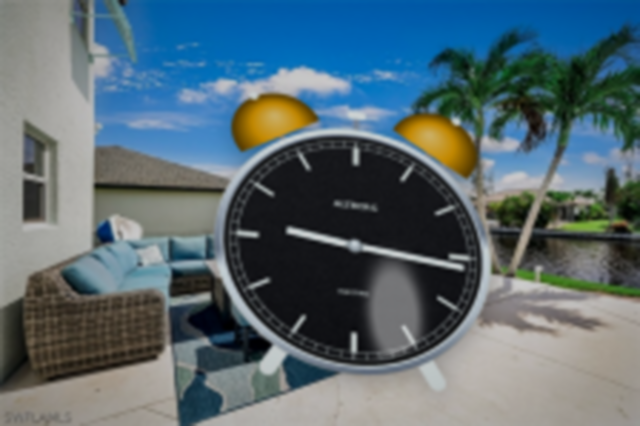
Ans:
9,16
